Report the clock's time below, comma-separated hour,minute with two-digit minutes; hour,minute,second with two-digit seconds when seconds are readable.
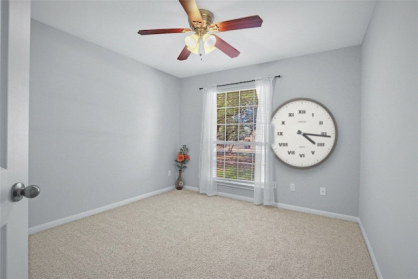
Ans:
4,16
